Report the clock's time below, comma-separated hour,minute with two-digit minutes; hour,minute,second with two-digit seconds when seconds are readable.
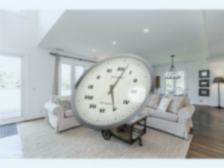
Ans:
5,02
